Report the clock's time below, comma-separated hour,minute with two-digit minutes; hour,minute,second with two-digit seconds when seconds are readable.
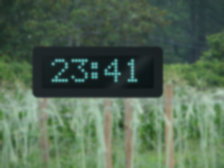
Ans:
23,41
